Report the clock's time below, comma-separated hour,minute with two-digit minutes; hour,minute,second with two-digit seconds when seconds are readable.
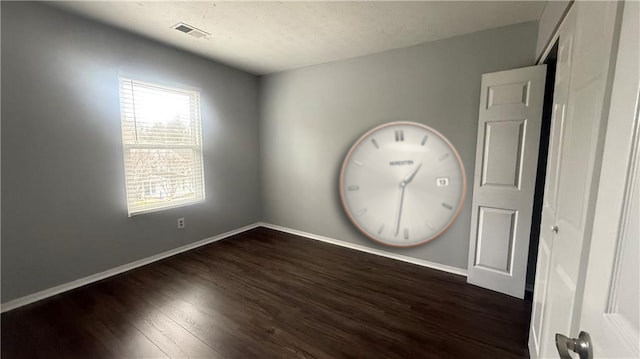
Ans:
1,32
